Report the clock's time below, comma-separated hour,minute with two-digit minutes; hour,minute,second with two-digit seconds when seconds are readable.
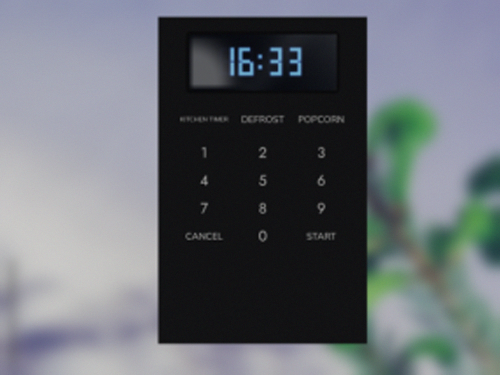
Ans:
16,33
